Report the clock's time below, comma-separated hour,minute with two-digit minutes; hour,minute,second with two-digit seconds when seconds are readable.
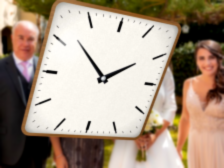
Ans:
1,52
